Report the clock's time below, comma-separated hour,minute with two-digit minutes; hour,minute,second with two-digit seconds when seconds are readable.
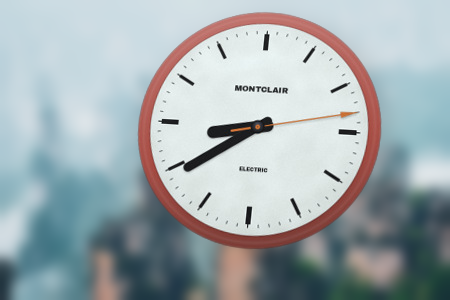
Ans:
8,39,13
